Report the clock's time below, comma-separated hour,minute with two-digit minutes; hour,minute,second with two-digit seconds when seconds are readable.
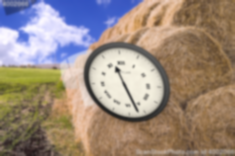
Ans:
11,27
